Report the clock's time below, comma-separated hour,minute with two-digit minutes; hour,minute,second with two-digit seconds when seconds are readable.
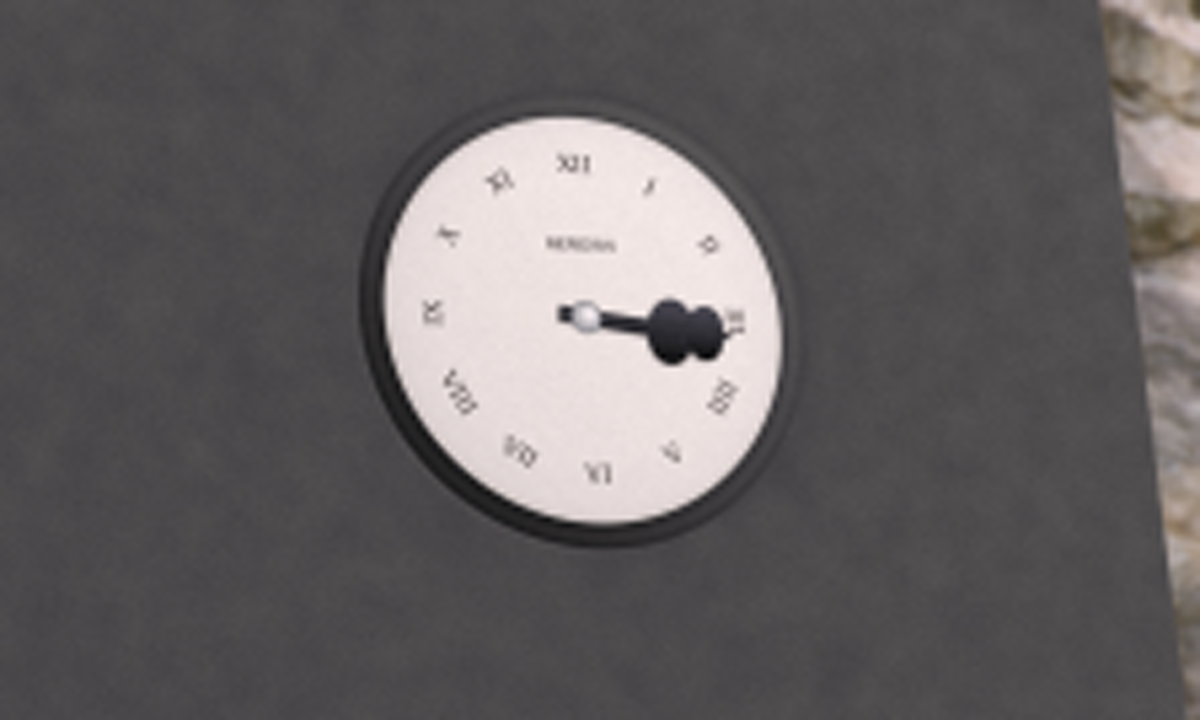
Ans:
3,16
